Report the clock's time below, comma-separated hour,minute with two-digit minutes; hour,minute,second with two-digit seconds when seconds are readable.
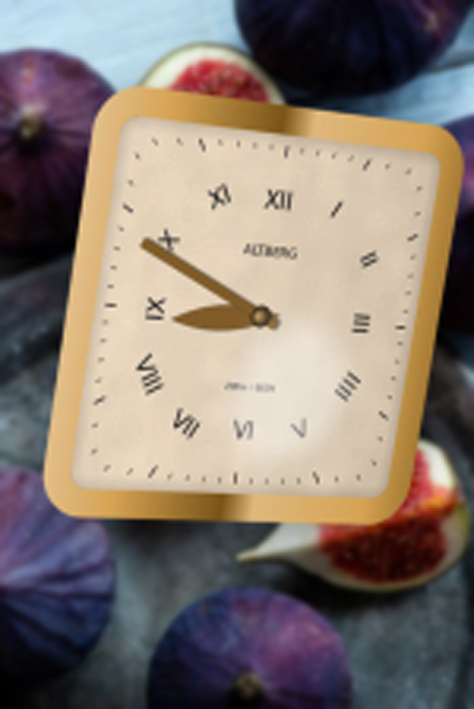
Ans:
8,49
